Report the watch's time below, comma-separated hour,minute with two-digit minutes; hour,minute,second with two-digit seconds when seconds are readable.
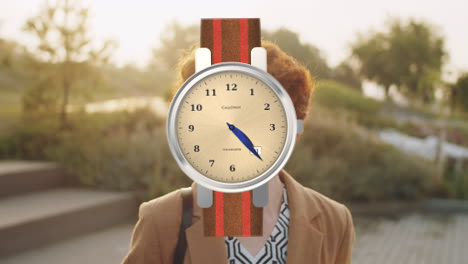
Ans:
4,23
